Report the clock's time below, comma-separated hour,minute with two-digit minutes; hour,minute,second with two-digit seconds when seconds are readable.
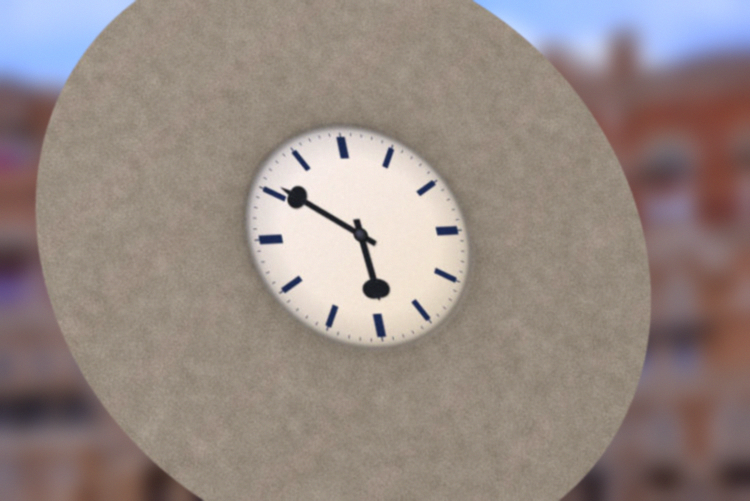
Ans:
5,51
